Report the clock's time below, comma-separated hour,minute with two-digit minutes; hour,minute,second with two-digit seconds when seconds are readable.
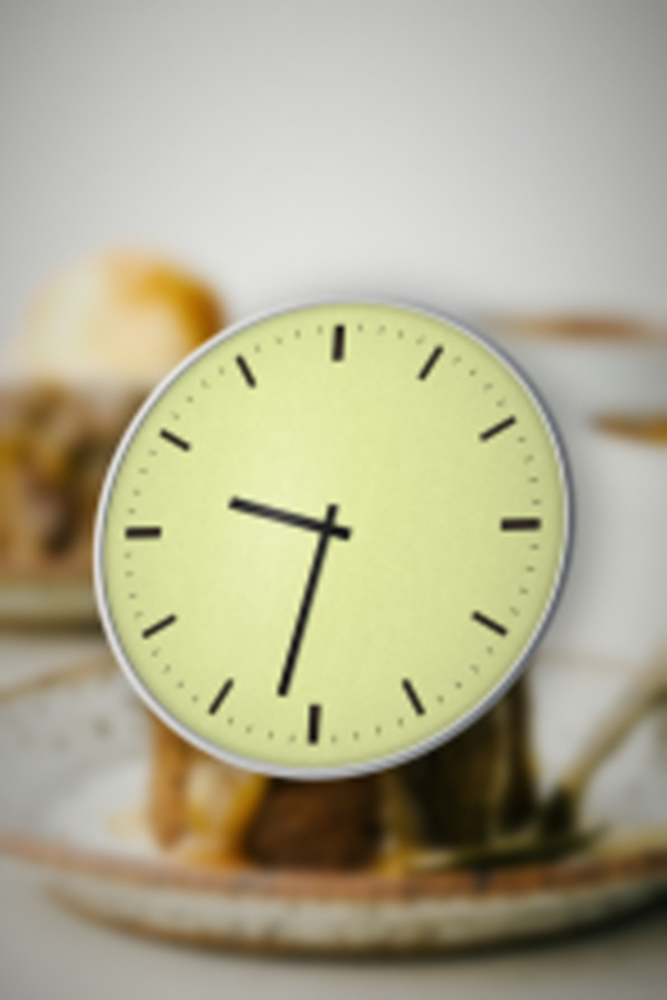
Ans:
9,32
